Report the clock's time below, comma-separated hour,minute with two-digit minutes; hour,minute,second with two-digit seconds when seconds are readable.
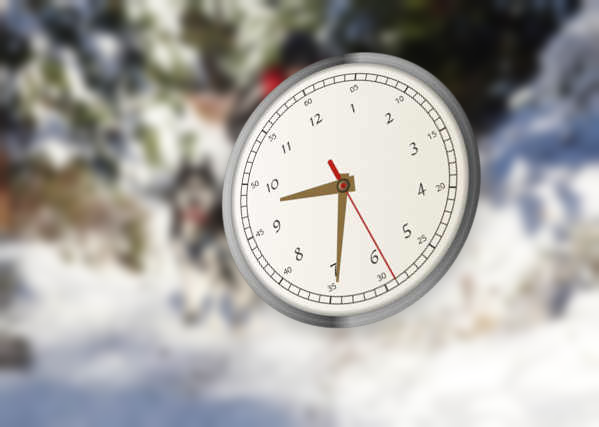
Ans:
9,34,29
